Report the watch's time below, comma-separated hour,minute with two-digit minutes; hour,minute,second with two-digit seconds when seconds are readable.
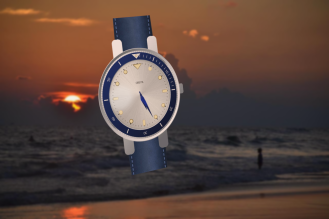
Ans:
5,26
